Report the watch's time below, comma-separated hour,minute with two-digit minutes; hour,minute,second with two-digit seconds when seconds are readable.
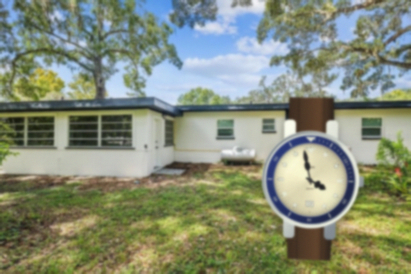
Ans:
3,58
